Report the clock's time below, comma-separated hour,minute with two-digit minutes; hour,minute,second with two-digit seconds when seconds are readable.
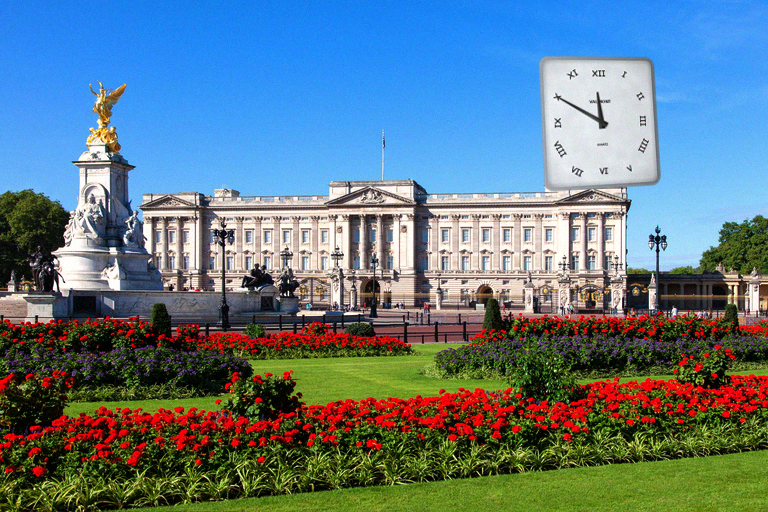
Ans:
11,50
